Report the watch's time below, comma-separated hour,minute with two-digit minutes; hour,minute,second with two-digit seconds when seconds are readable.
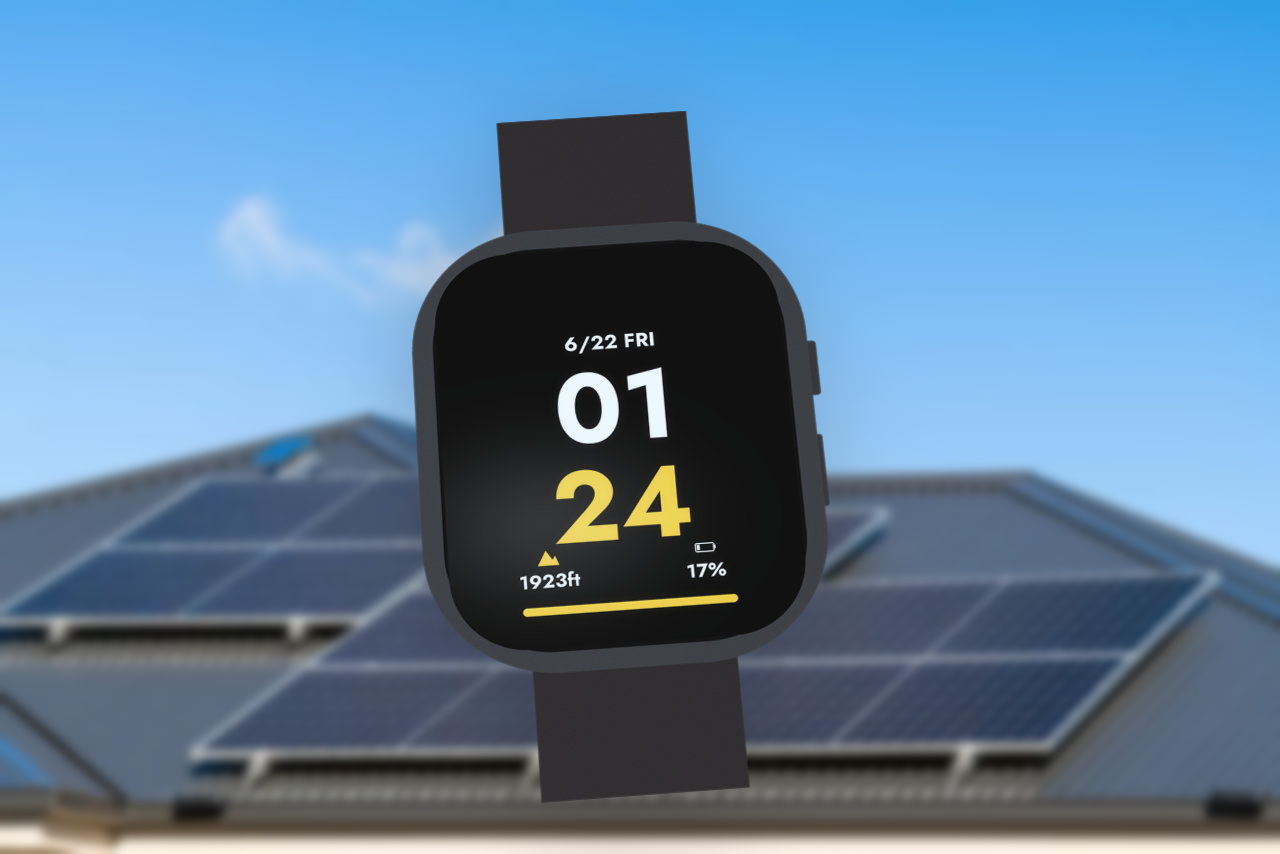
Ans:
1,24
